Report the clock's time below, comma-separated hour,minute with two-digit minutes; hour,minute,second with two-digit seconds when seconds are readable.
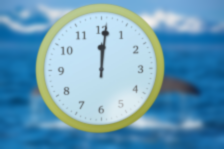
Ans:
12,01
